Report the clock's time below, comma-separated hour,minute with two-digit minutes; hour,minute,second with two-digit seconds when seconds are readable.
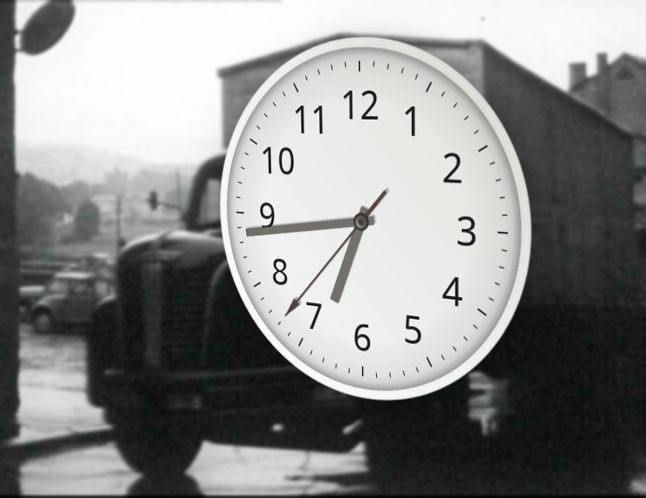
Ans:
6,43,37
